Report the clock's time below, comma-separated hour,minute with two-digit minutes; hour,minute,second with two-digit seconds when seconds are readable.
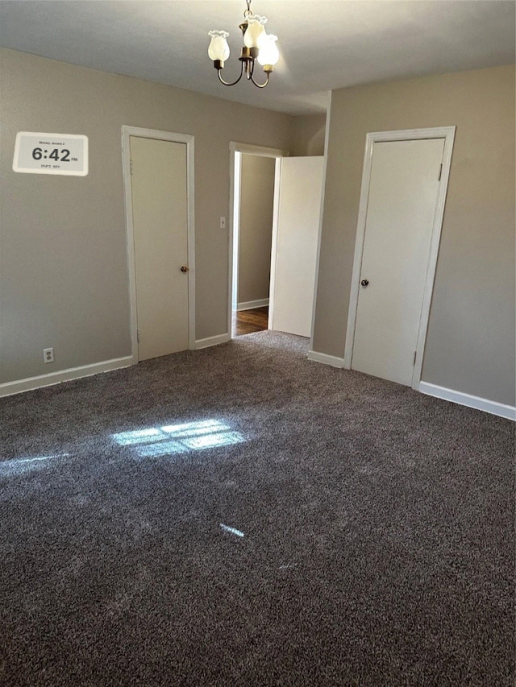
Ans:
6,42
